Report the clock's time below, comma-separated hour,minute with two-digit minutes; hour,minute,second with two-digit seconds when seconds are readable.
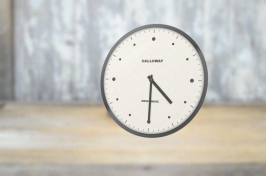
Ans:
4,30
